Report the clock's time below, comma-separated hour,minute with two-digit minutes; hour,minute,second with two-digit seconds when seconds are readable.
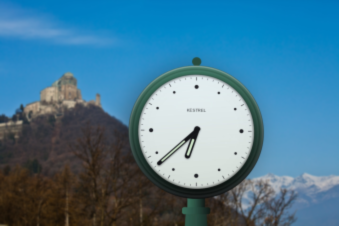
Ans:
6,38
